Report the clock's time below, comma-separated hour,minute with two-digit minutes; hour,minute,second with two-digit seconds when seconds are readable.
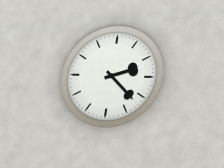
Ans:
2,22
